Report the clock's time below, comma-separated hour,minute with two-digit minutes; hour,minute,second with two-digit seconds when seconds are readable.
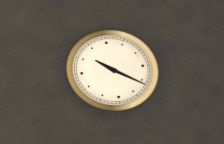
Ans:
10,21
